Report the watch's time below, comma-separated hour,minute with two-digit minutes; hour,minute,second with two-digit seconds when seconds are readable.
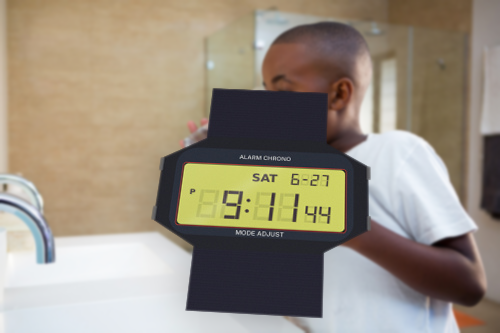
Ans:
9,11,44
